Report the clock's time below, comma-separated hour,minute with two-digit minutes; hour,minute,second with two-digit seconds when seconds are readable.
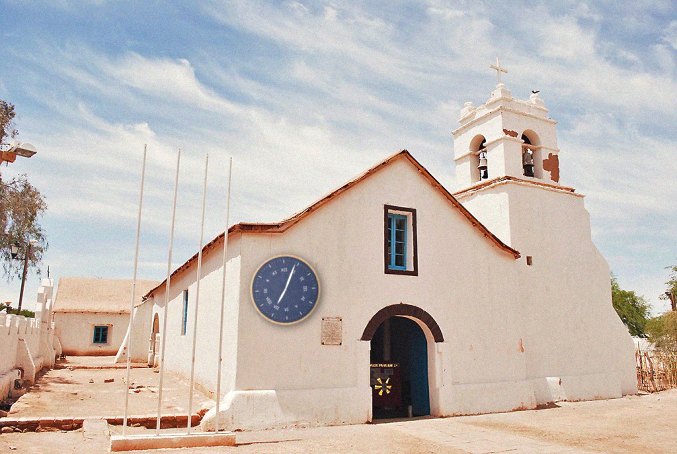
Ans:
7,04
